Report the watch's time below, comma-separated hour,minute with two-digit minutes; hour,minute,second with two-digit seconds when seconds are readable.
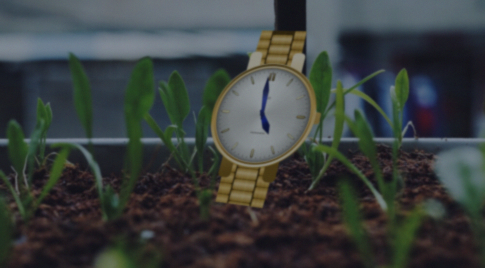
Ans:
4,59
